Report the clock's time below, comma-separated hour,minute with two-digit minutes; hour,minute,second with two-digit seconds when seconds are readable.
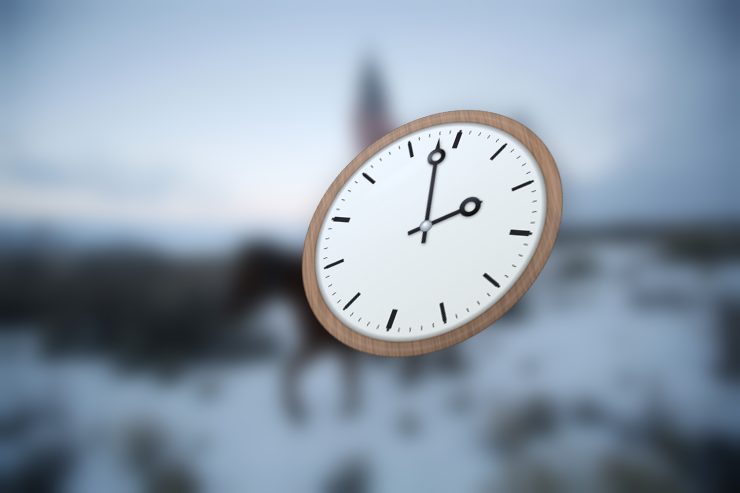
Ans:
1,58
